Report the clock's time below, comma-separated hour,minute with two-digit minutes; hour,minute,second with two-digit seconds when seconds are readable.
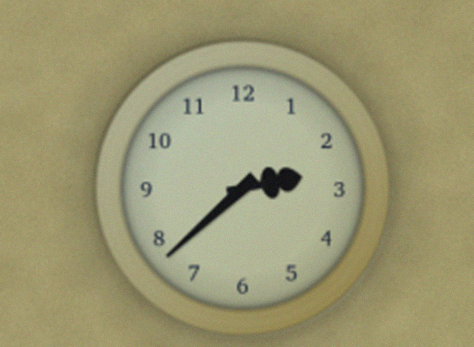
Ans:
2,38
